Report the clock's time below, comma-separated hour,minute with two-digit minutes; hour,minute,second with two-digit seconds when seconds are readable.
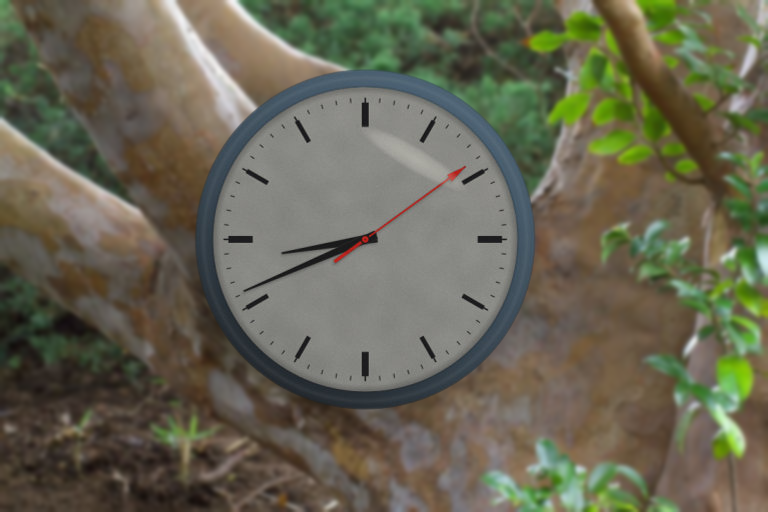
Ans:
8,41,09
